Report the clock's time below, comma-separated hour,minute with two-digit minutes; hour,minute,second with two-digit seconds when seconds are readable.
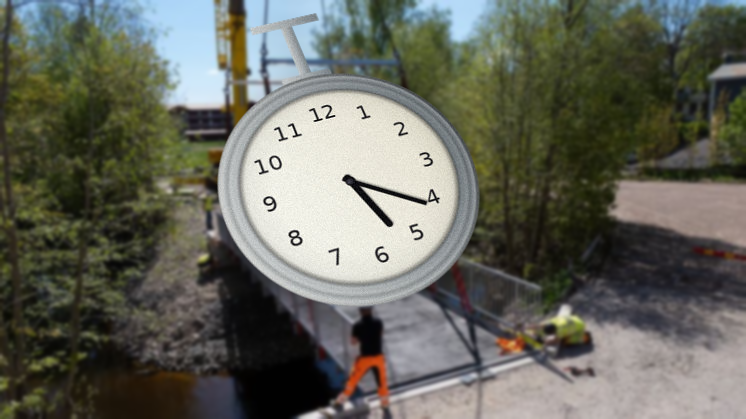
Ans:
5,21
